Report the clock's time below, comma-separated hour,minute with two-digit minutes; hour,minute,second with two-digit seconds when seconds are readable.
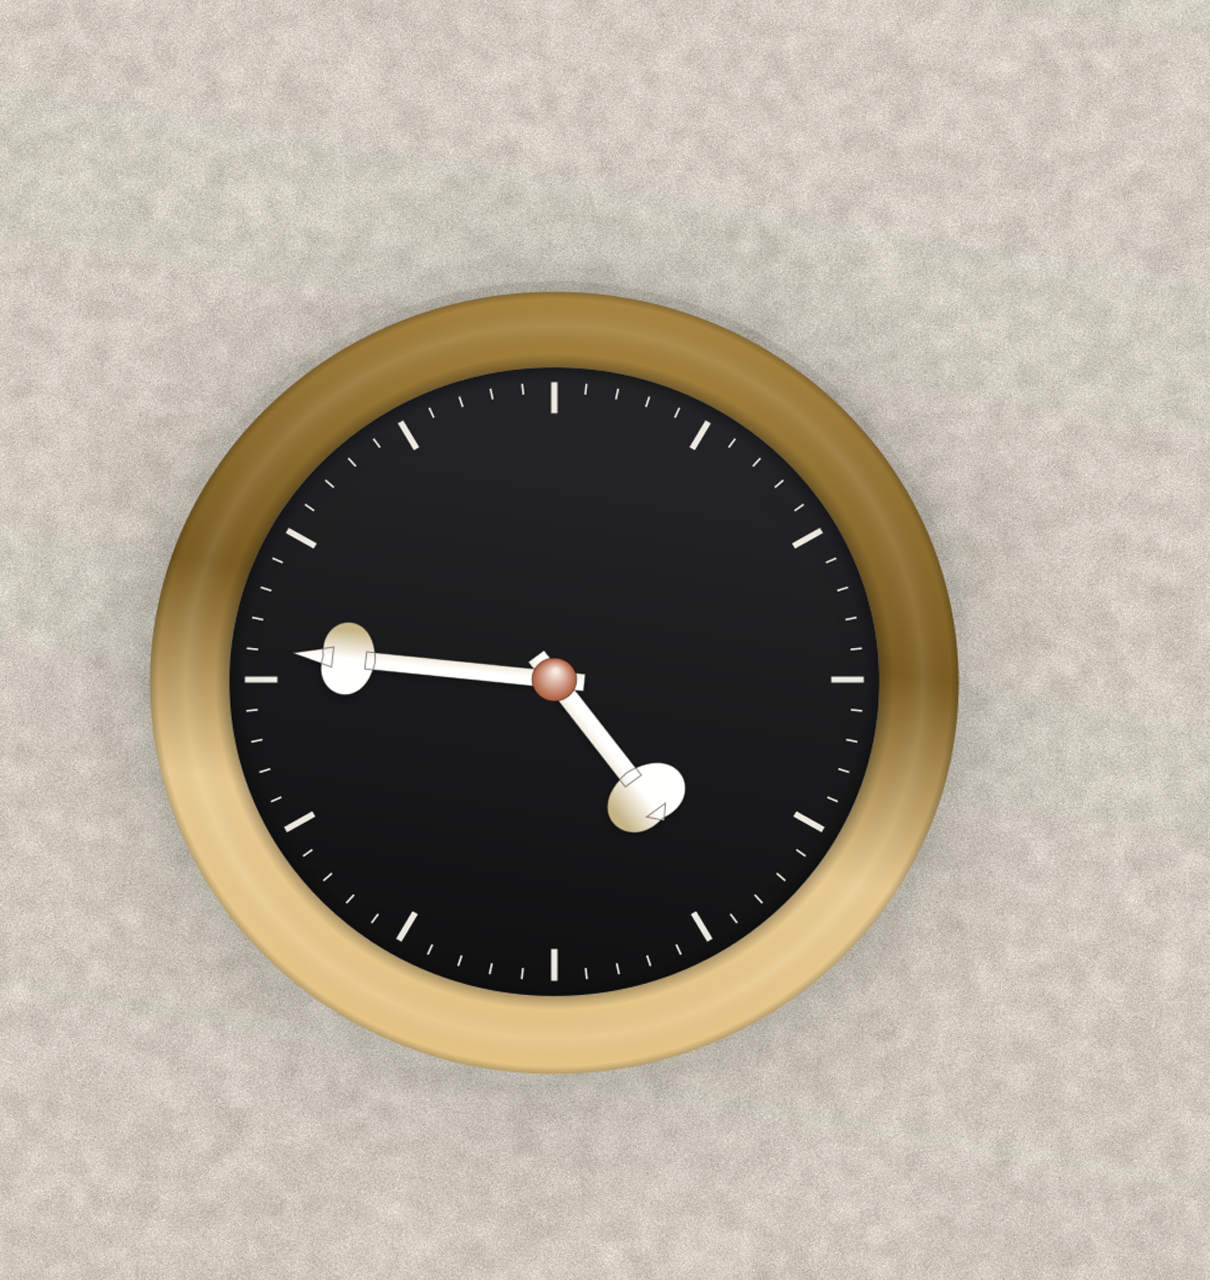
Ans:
4,46
